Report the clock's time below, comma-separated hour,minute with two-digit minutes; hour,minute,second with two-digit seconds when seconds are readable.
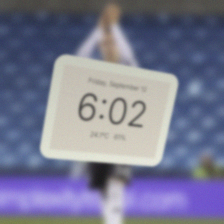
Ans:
6,02
